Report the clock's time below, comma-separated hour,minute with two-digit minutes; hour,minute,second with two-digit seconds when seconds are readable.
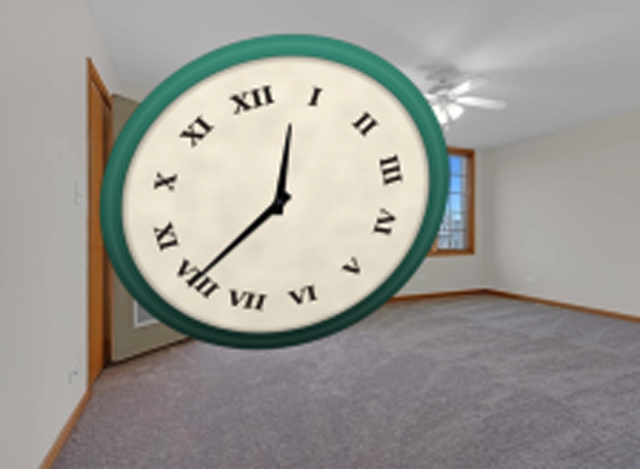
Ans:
12,40
